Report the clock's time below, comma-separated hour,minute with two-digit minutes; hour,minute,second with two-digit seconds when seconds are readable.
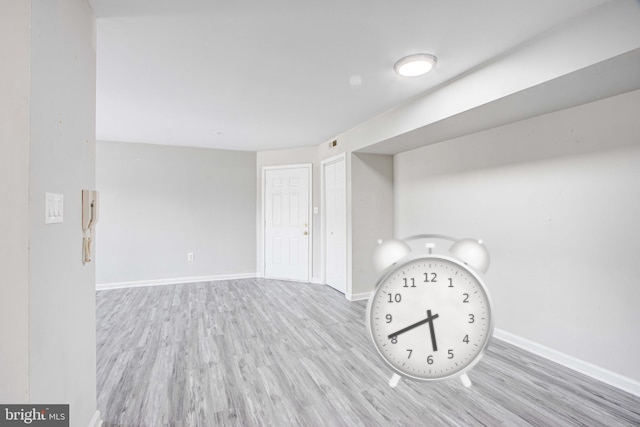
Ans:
5,41
